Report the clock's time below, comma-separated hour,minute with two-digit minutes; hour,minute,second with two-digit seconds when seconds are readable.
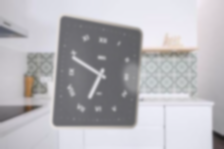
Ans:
6,49
